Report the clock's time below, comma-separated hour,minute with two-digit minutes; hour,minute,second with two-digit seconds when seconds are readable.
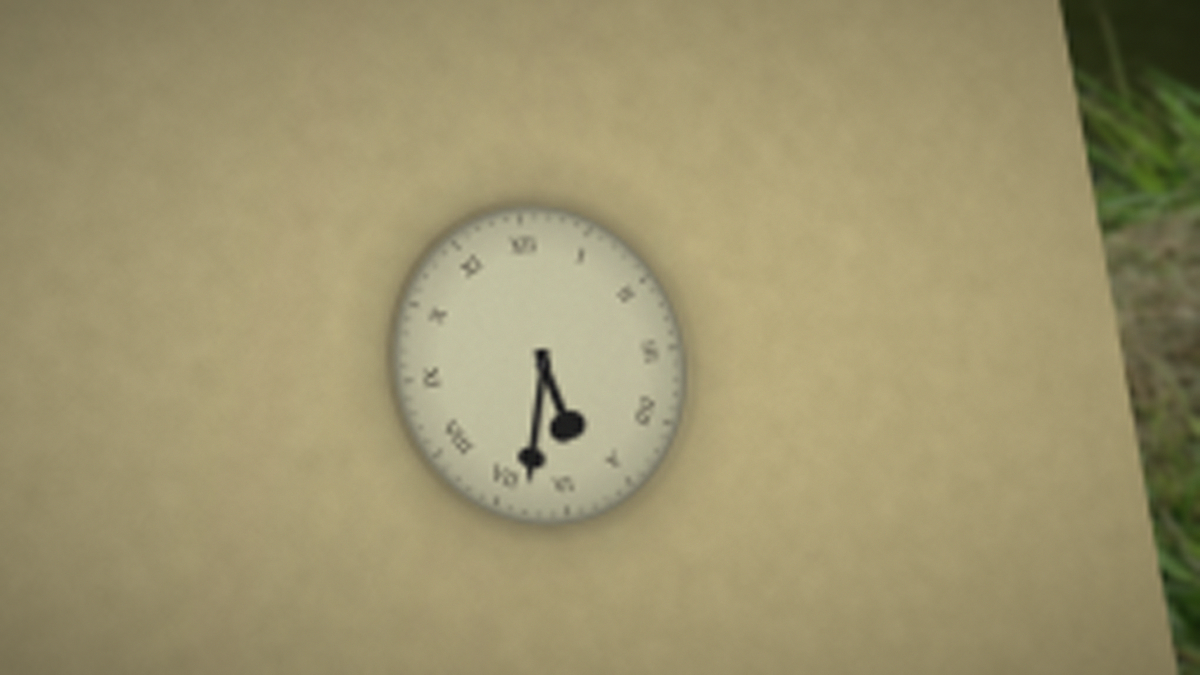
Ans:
5,33
